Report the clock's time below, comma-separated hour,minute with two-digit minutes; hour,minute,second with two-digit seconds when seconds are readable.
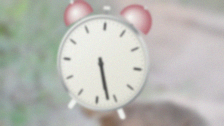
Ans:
5,27
